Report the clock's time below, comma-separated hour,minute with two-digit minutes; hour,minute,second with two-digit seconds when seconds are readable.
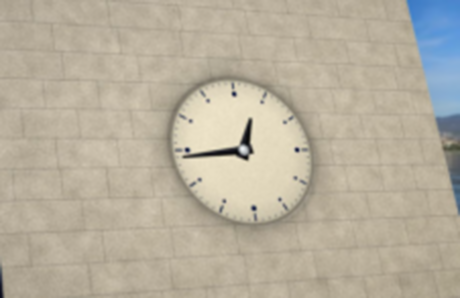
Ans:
12,44
